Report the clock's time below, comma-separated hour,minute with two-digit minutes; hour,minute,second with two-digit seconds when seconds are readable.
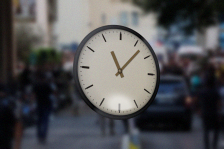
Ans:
11,07
